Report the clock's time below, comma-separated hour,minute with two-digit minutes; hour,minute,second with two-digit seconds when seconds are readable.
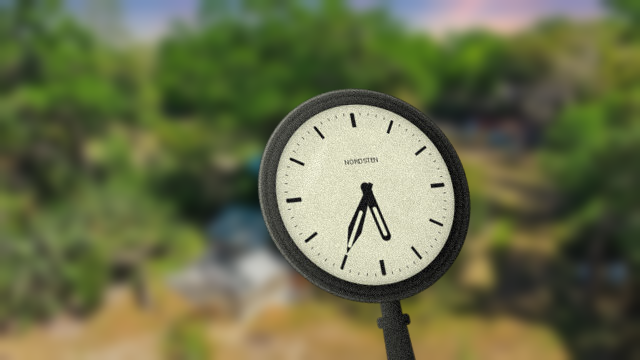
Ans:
5,35
